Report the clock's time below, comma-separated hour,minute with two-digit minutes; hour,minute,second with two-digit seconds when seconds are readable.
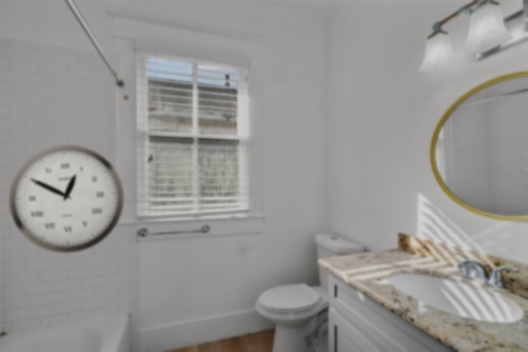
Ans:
12,50
